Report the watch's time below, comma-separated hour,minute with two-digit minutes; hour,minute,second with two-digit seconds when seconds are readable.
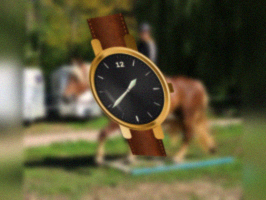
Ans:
1,39
